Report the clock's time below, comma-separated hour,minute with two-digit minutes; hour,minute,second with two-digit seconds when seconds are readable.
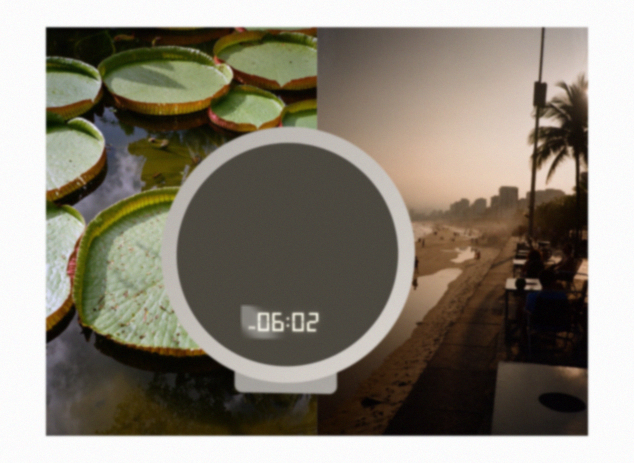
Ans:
6,02
